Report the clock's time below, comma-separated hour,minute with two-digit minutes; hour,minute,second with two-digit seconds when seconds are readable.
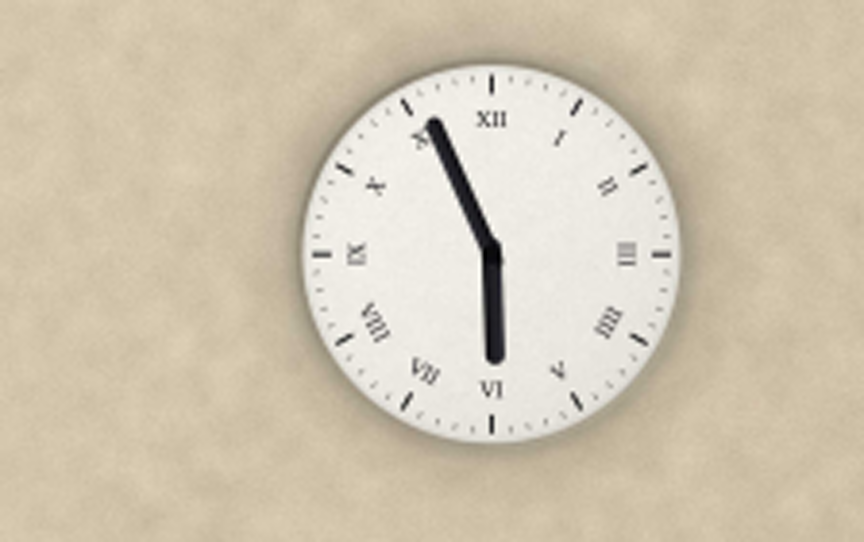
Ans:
5,56
